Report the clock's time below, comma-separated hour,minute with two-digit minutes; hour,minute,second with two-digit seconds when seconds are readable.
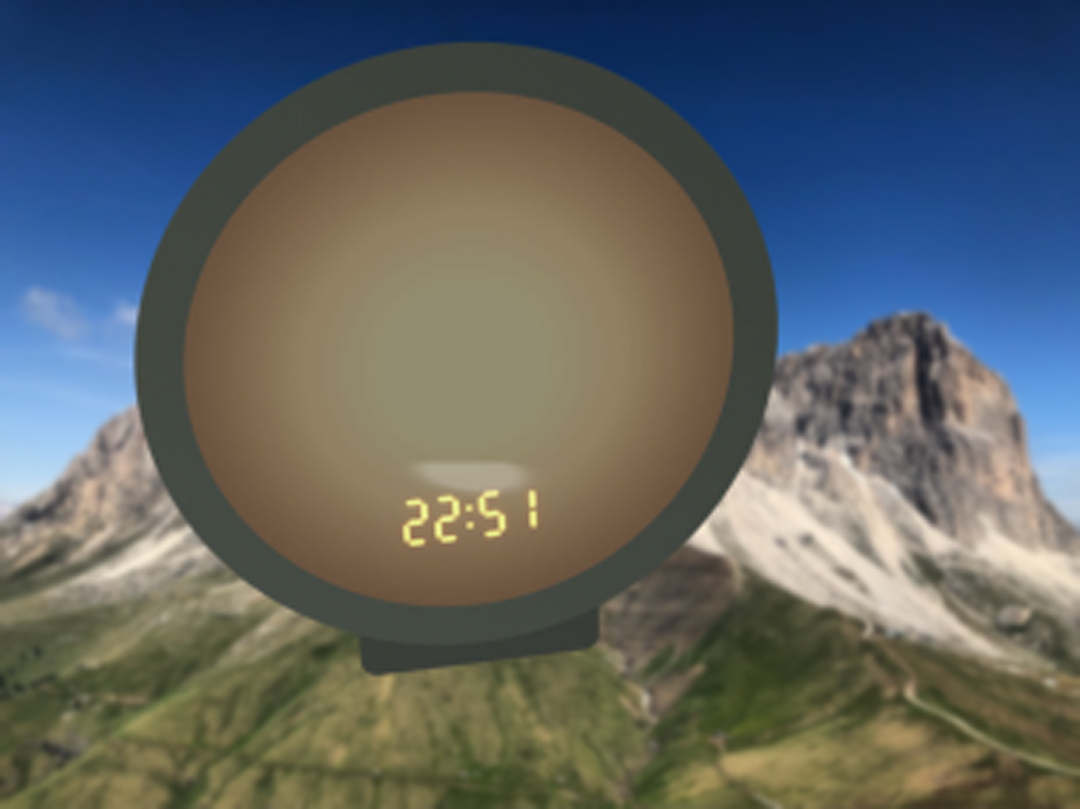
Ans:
22,51
